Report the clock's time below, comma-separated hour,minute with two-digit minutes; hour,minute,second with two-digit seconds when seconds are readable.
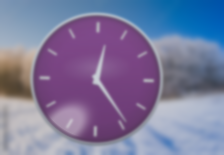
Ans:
12,24
